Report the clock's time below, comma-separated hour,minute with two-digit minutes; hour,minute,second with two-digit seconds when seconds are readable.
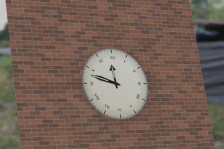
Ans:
11,48
